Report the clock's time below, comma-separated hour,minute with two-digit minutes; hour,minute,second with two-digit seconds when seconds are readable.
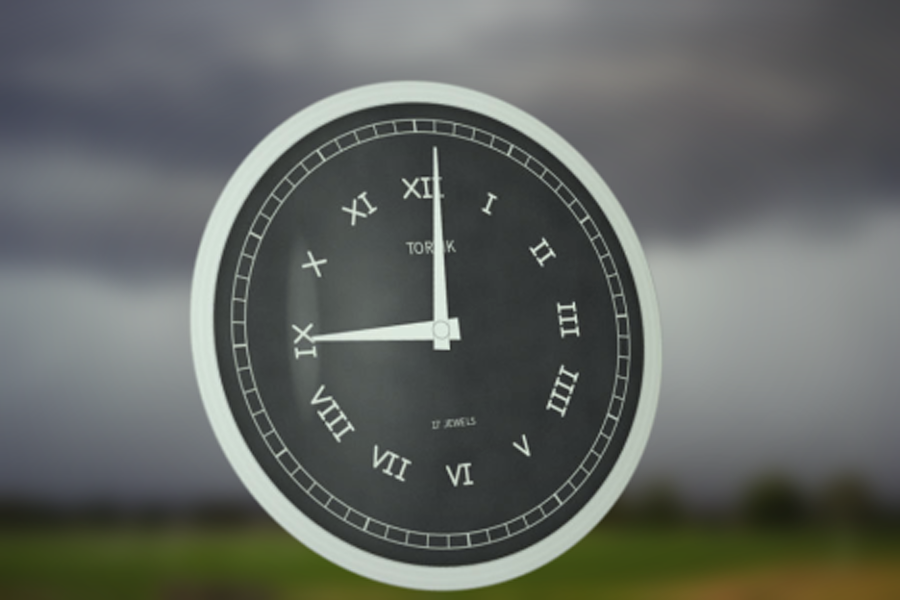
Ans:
9,01
